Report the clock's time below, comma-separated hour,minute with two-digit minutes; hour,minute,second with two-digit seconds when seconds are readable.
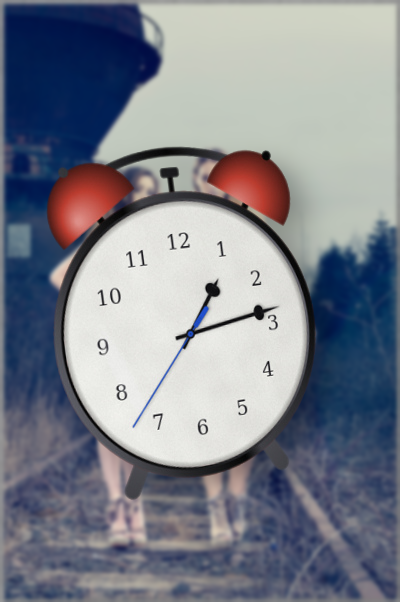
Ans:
1,13,37
